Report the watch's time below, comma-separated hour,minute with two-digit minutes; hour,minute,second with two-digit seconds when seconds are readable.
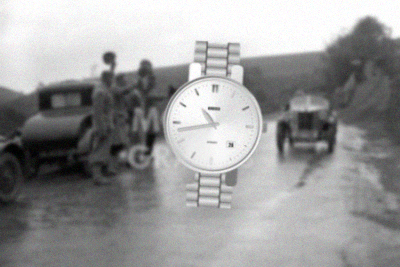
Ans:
10,43
